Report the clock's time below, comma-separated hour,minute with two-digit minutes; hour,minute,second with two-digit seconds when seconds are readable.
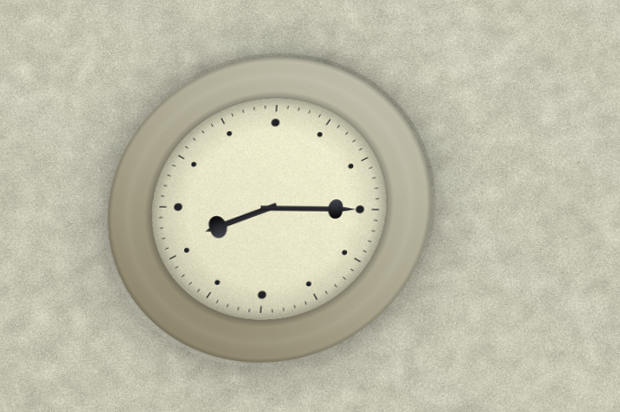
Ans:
8,15
